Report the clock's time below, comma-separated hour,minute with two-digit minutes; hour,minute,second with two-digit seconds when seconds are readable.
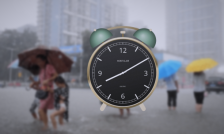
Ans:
8,10
